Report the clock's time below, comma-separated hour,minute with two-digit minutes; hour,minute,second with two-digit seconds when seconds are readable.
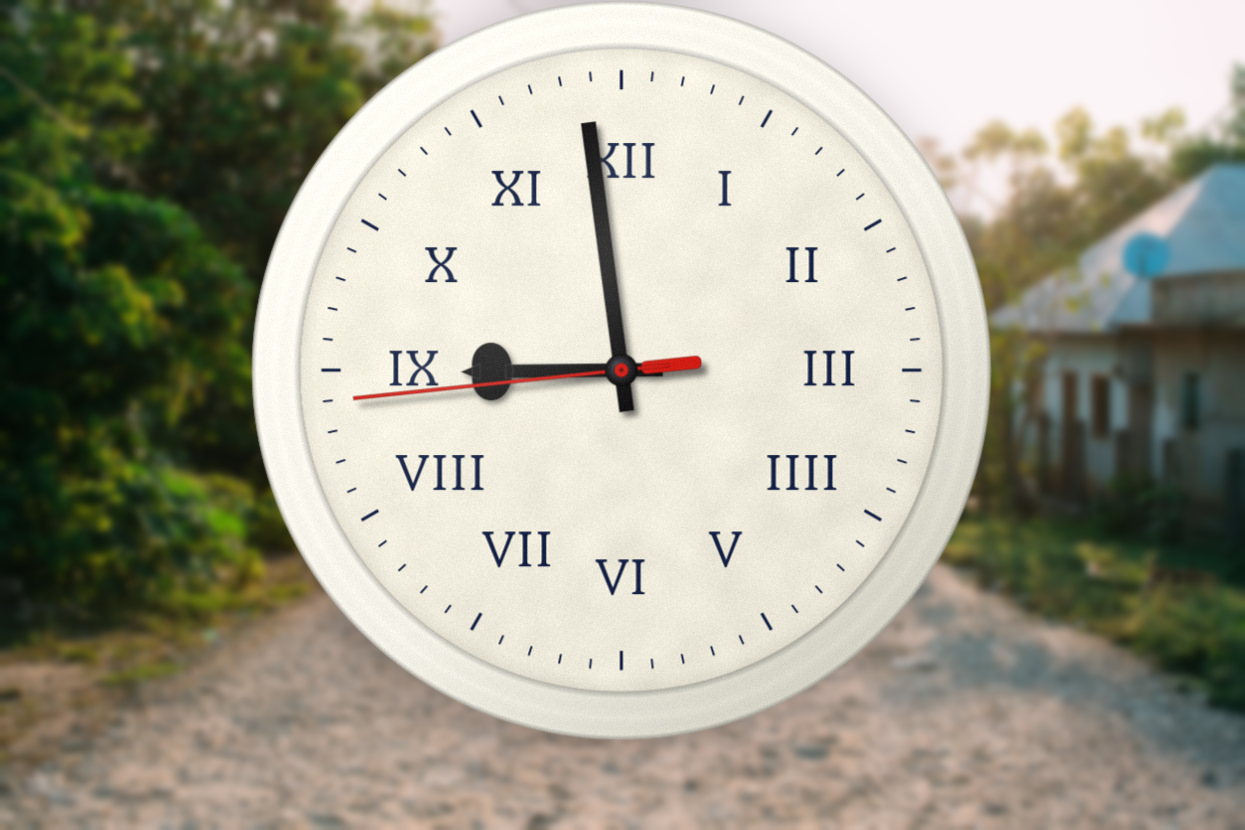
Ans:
8,58,44
